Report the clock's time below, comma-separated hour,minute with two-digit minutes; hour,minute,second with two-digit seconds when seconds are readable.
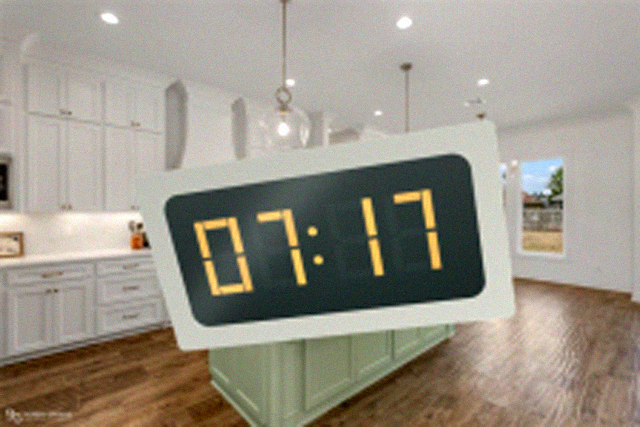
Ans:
7,17
